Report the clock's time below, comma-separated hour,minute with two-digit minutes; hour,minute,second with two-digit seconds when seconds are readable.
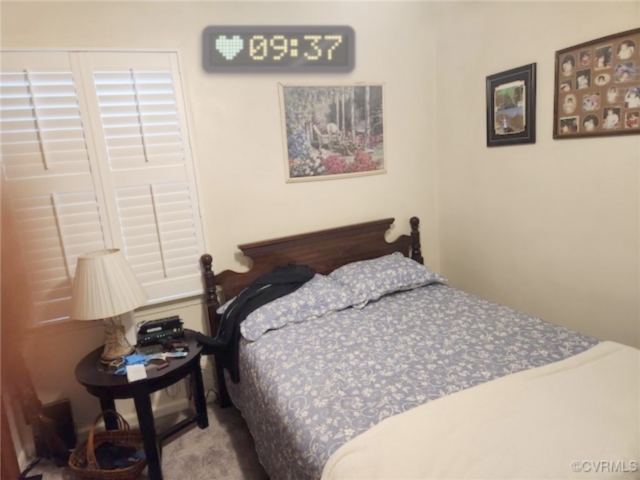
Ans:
9,37
